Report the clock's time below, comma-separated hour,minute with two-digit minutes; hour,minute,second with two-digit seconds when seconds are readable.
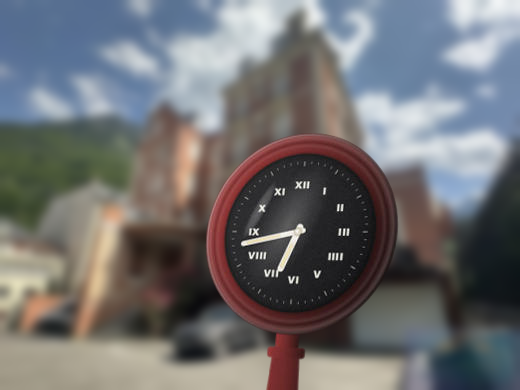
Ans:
6,43
